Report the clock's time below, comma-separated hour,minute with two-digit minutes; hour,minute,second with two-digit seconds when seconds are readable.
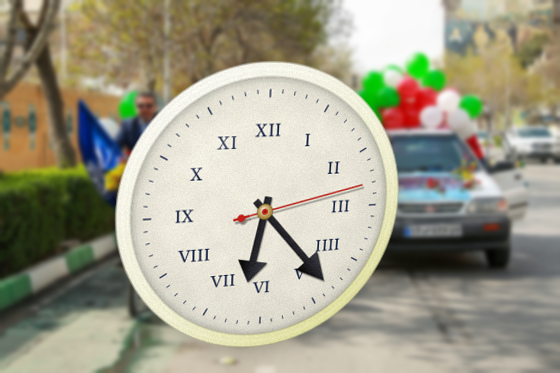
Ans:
6,23,13
